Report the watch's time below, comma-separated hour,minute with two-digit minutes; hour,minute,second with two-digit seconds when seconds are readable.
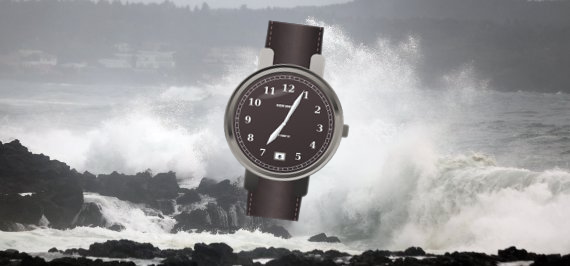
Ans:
7,04
